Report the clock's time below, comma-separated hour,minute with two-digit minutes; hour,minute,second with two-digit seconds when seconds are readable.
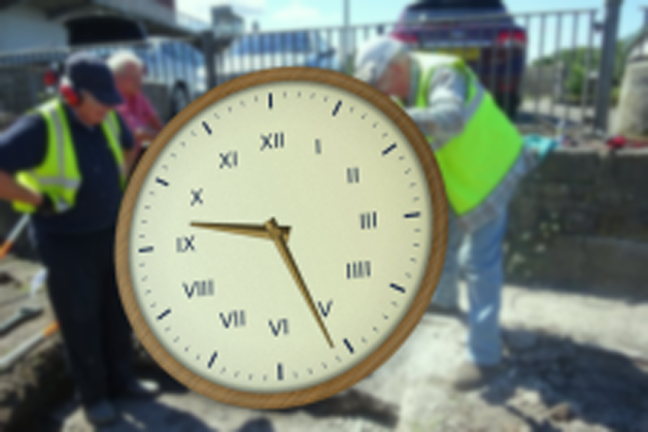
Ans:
9,26
